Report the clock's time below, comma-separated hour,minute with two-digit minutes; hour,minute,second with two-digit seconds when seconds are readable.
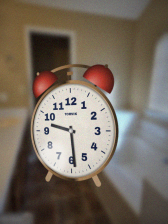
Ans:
9,29
